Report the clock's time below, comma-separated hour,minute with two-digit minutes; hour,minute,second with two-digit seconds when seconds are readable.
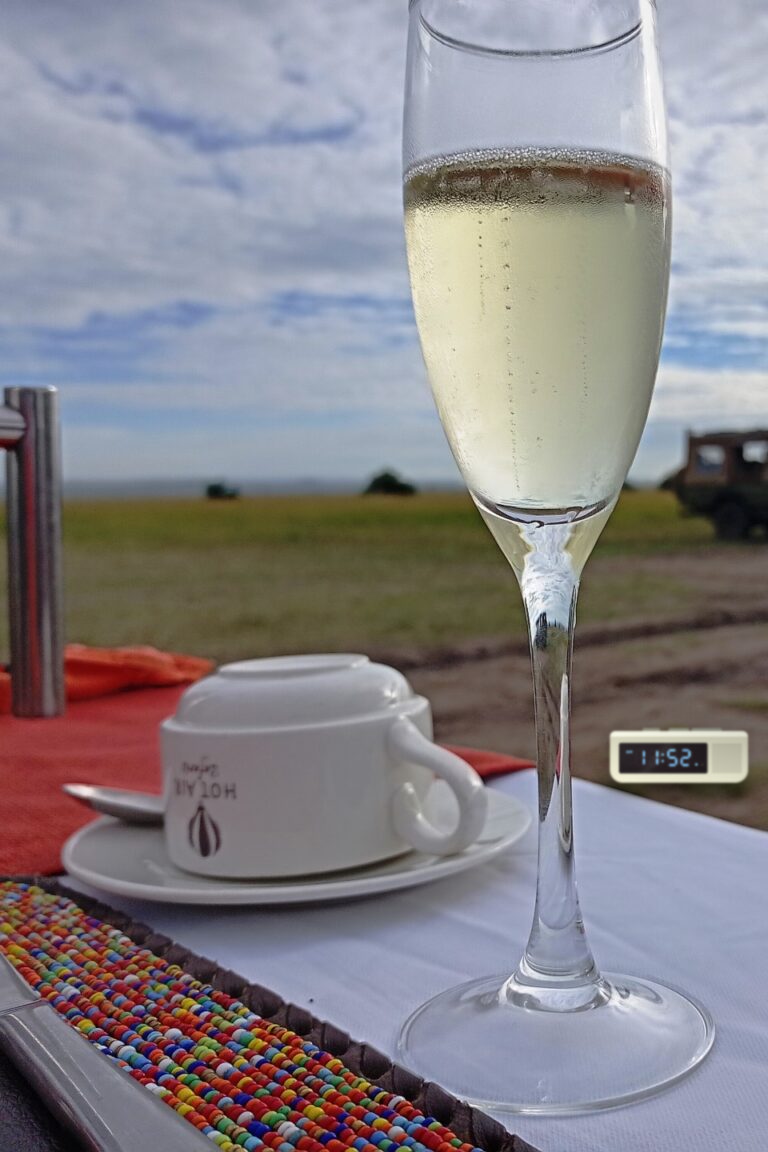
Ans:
11,52
